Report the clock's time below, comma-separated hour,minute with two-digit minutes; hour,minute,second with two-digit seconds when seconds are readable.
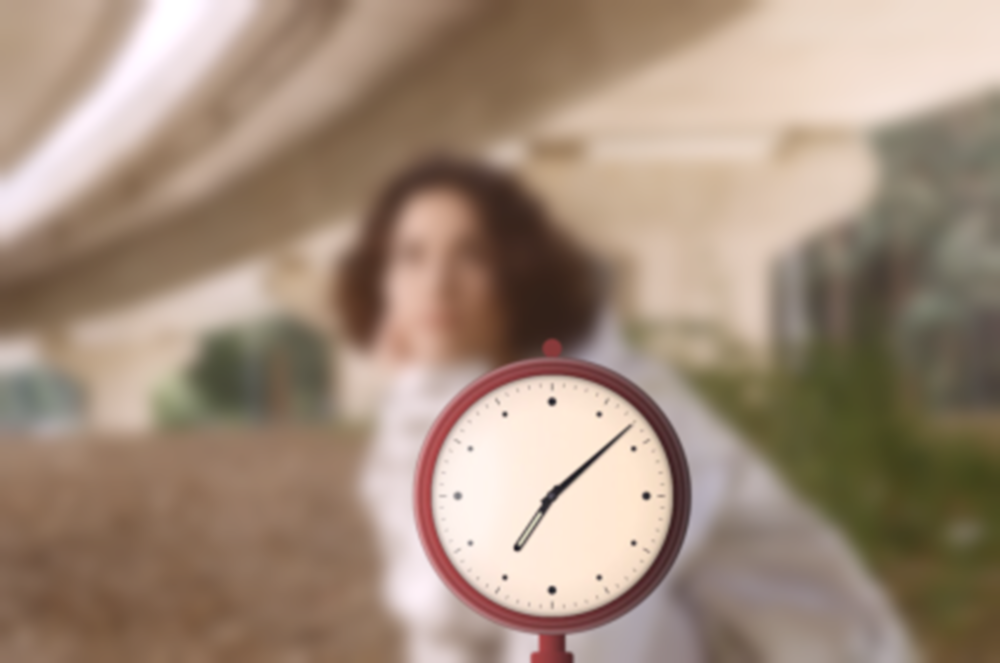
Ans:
7,08
